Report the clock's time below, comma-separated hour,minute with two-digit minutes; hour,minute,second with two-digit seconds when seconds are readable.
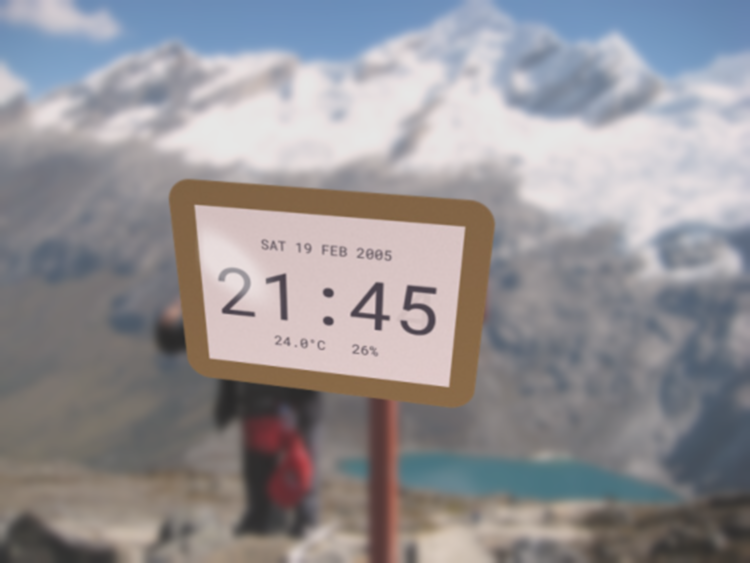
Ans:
21,45
